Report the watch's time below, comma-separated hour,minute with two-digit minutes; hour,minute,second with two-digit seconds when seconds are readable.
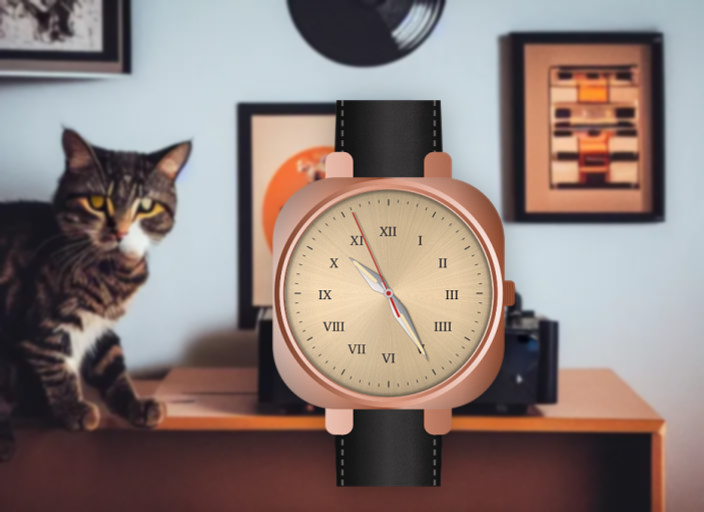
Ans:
10,24,56
